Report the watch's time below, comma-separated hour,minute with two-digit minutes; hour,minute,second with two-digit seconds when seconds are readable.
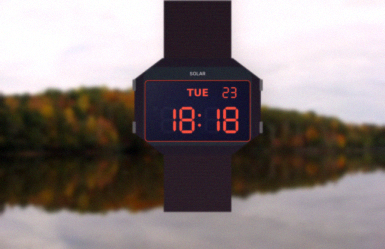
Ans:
18,18
